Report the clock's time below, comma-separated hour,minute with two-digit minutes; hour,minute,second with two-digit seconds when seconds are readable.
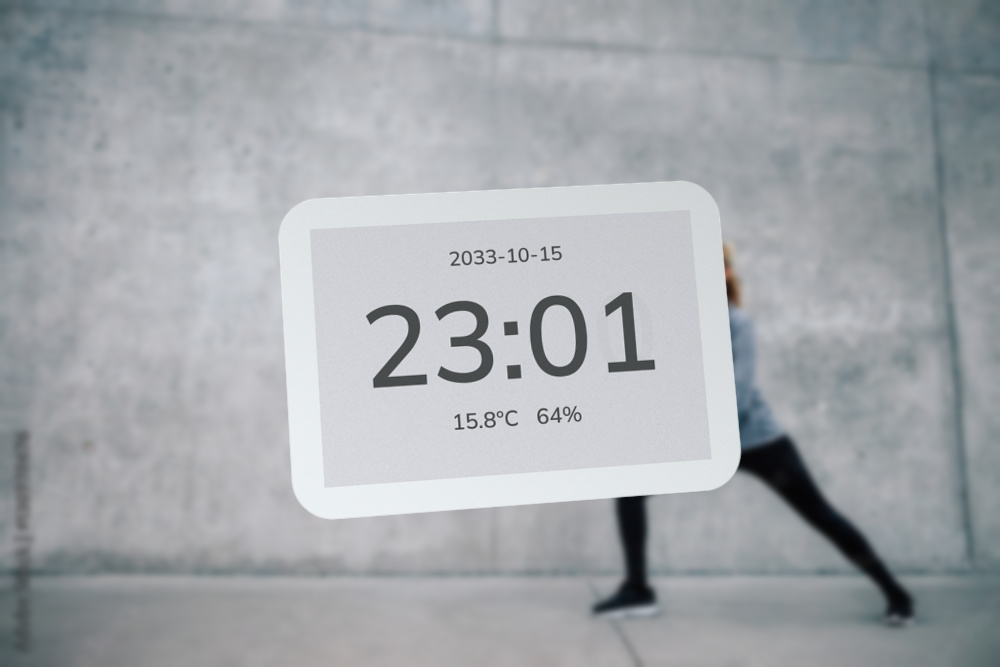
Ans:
23,01
